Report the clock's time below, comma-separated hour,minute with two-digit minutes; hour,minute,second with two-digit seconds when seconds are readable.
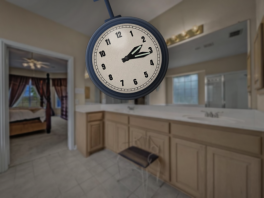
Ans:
2,16
